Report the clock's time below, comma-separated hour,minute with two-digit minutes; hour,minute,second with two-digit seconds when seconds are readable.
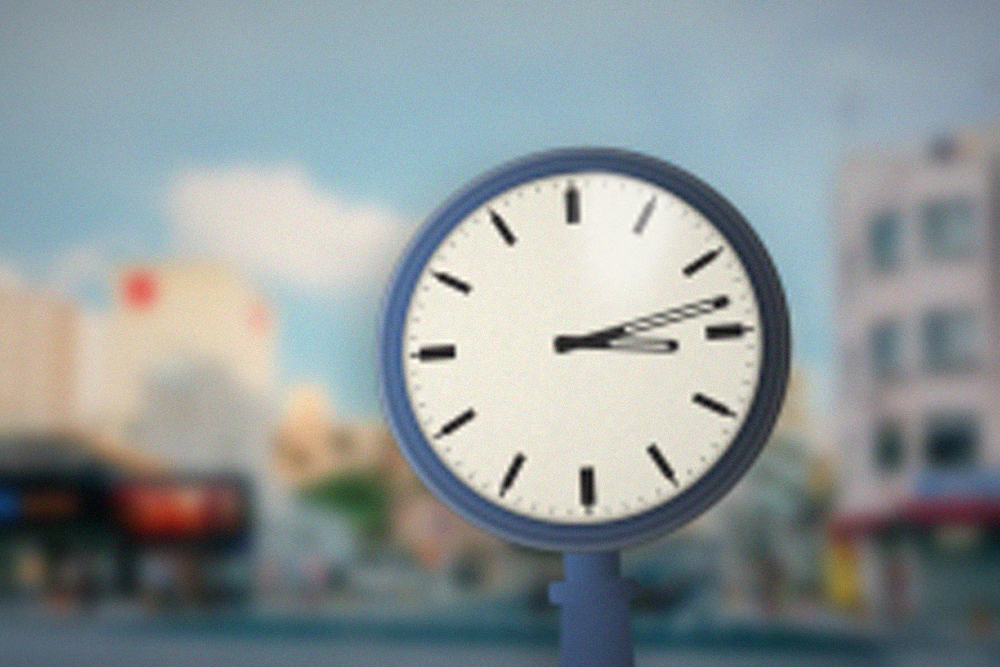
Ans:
3,13
